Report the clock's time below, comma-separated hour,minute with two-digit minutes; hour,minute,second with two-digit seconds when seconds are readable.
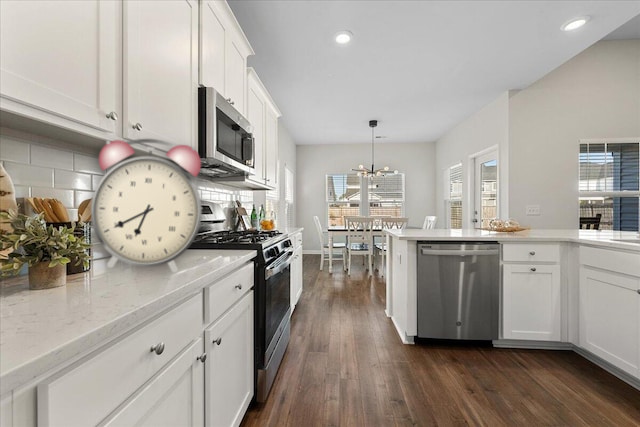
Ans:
6,40
